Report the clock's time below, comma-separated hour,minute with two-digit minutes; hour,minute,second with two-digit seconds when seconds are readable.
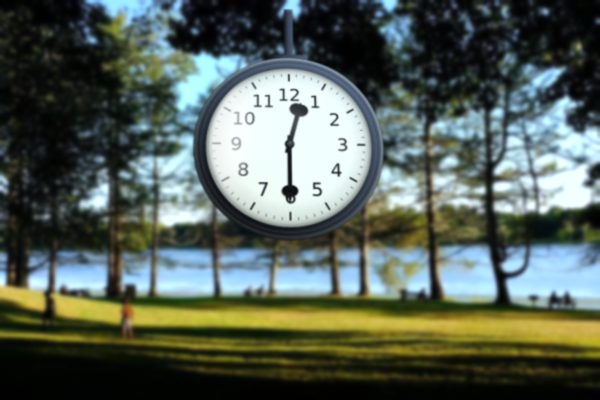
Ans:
12,30
